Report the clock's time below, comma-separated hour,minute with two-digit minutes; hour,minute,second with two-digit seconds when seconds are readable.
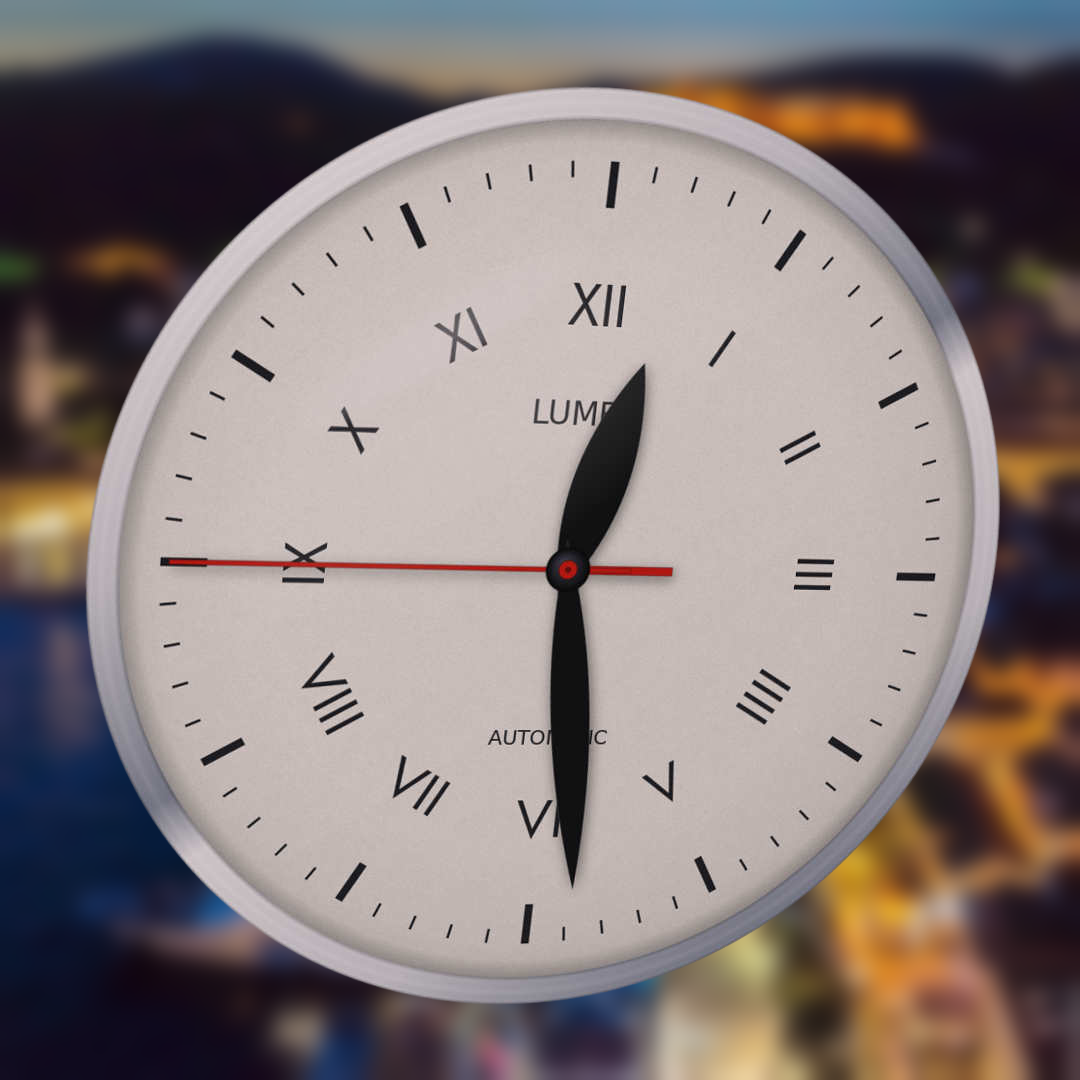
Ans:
12,28,45
